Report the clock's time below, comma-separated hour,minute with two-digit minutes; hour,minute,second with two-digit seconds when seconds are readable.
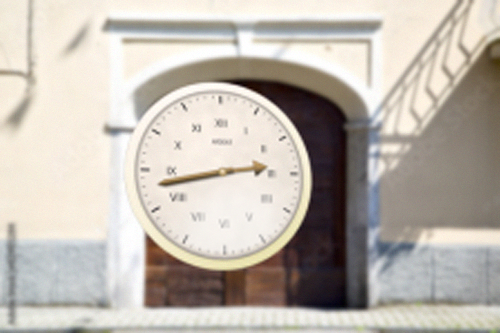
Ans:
2,43
